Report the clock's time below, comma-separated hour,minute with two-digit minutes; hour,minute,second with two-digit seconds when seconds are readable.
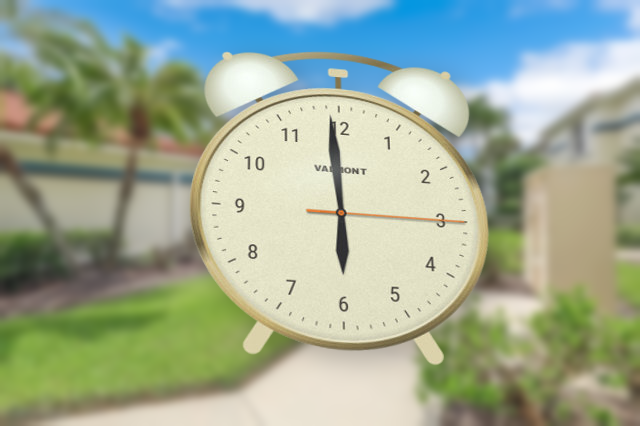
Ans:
5,59,15
